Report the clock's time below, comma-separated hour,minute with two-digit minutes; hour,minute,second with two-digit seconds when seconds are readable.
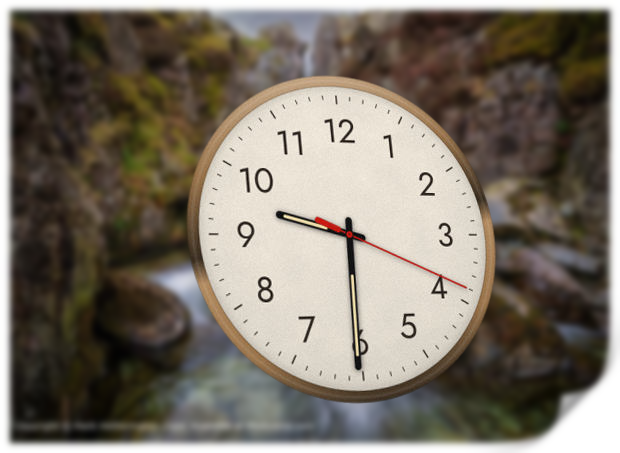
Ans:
9,30,19
